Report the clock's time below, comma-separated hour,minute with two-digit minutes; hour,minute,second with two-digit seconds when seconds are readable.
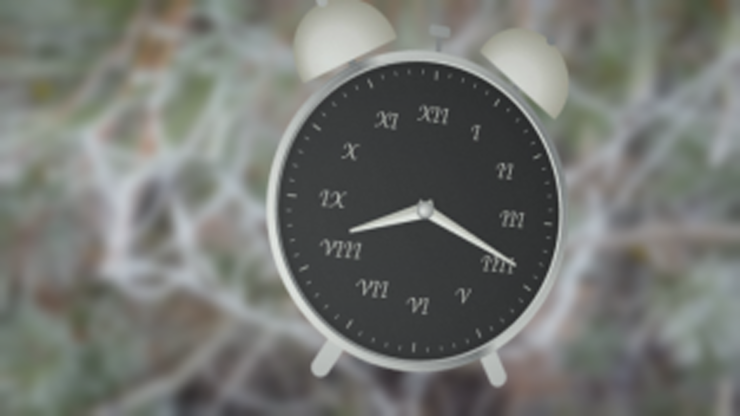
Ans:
8,19
